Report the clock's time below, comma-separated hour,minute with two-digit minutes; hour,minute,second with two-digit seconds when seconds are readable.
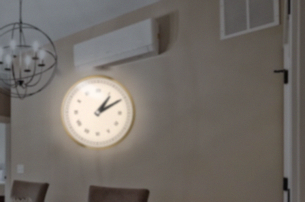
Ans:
1,10
